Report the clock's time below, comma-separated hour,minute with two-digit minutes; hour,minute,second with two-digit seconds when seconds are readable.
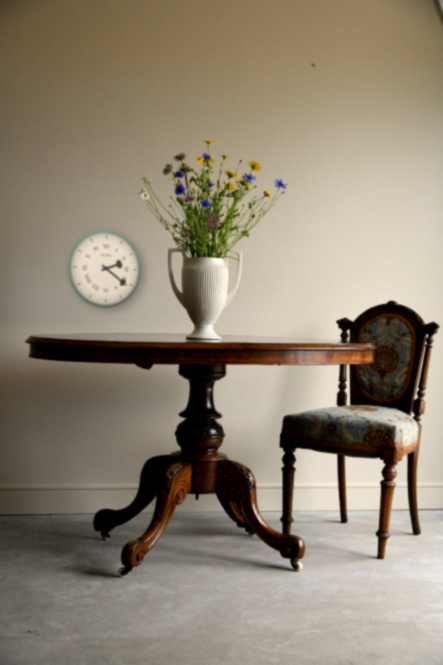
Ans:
2,21
